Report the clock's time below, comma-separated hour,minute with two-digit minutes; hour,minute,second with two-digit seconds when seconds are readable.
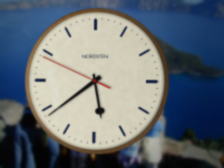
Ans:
5,38,49
